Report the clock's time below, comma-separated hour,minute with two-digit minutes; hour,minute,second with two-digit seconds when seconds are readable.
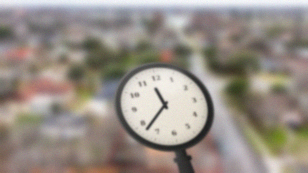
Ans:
11,38
